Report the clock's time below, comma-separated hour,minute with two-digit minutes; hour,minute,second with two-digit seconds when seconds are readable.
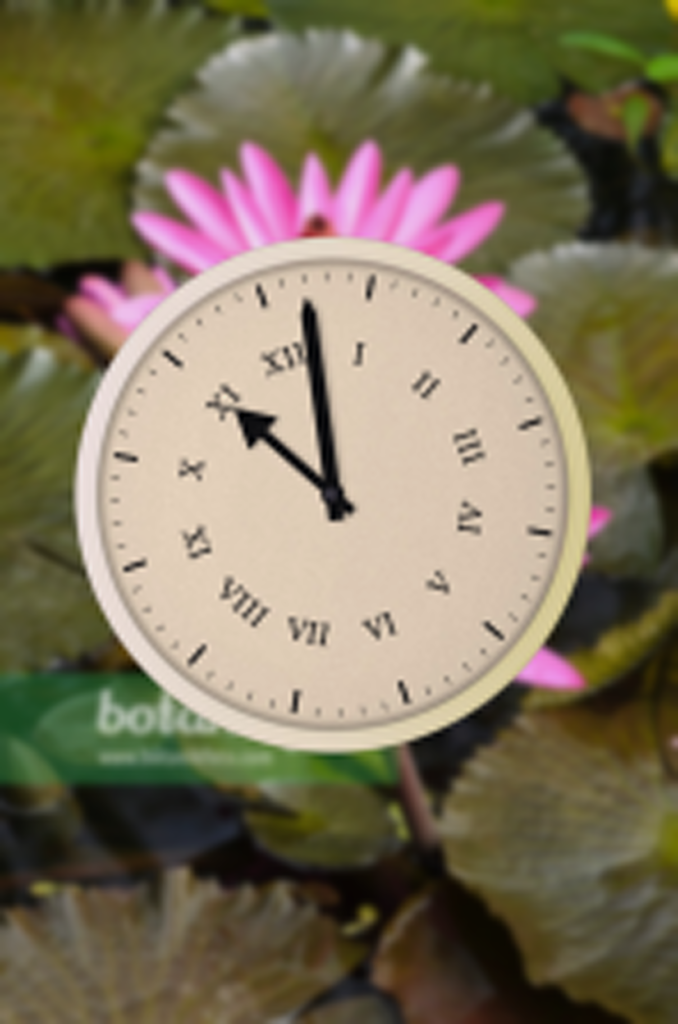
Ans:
11,02
